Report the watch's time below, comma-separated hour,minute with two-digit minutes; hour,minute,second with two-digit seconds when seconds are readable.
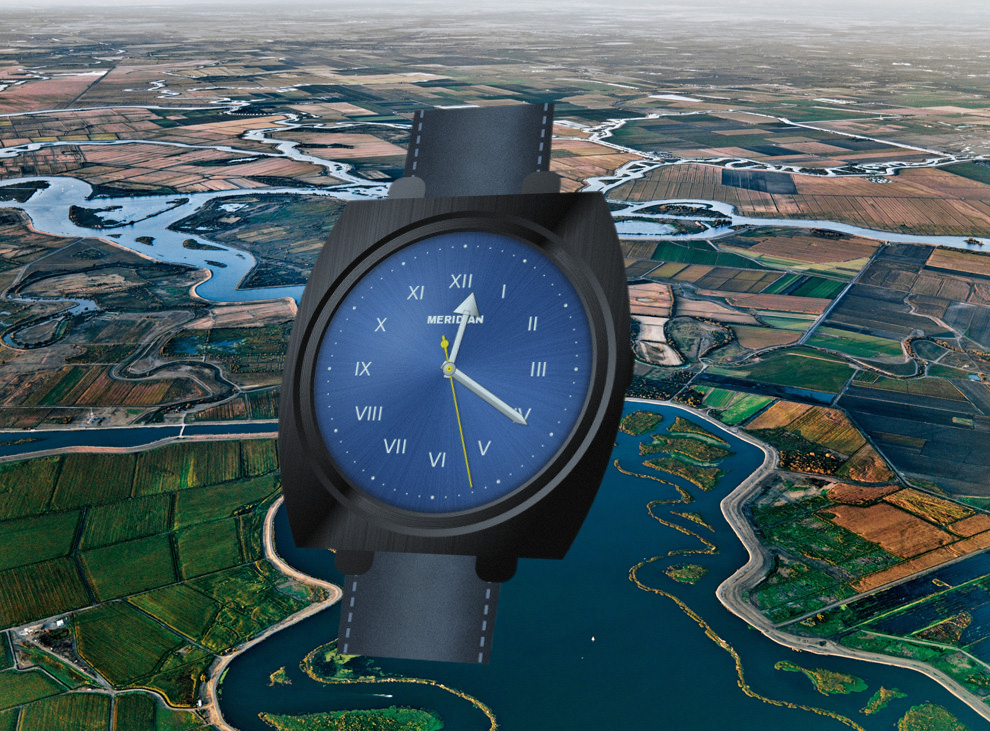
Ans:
12,20,27
